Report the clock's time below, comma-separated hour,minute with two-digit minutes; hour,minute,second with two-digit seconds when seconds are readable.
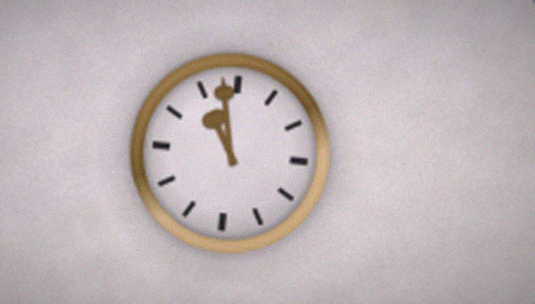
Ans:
10,58
